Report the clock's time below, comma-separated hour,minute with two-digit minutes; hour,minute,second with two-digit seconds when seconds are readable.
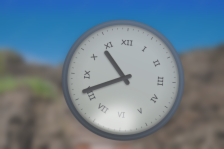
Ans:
10,41
